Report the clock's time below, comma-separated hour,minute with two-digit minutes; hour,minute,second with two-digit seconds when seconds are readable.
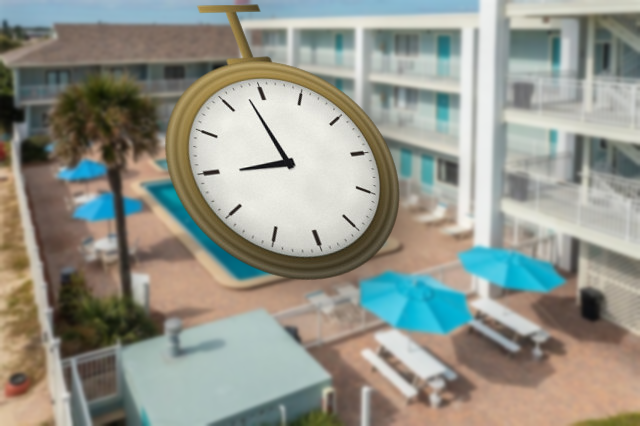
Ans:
8,58
